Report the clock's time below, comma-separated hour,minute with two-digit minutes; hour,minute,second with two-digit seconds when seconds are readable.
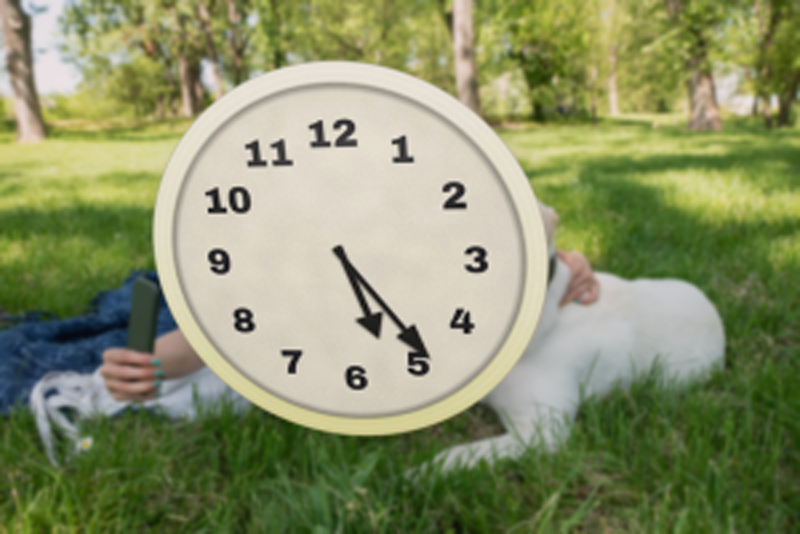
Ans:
5,24
